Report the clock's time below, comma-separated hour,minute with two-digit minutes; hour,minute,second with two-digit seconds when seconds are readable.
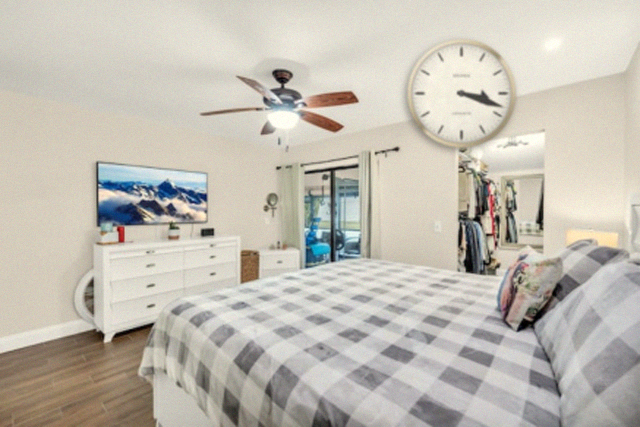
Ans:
3,18
